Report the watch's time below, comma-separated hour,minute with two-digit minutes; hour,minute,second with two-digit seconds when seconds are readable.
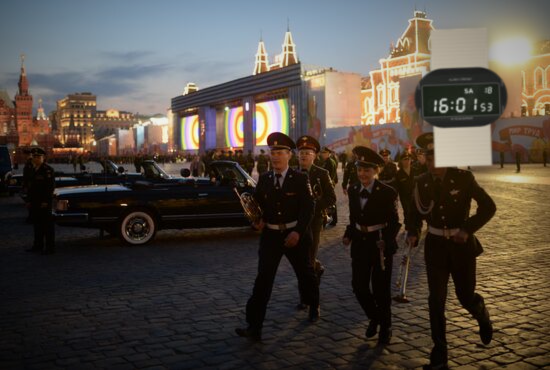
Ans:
16,01
